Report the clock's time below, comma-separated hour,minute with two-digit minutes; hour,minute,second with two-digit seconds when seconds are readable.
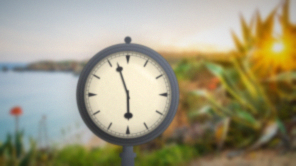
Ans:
5,57
